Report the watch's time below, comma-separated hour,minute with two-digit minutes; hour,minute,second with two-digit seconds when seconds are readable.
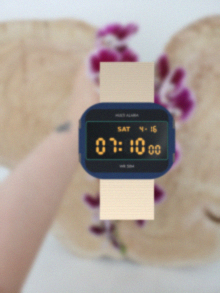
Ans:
7,10,00
